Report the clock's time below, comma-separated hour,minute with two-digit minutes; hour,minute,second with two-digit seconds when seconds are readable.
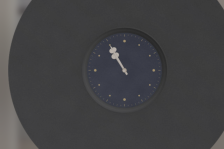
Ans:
10,55
